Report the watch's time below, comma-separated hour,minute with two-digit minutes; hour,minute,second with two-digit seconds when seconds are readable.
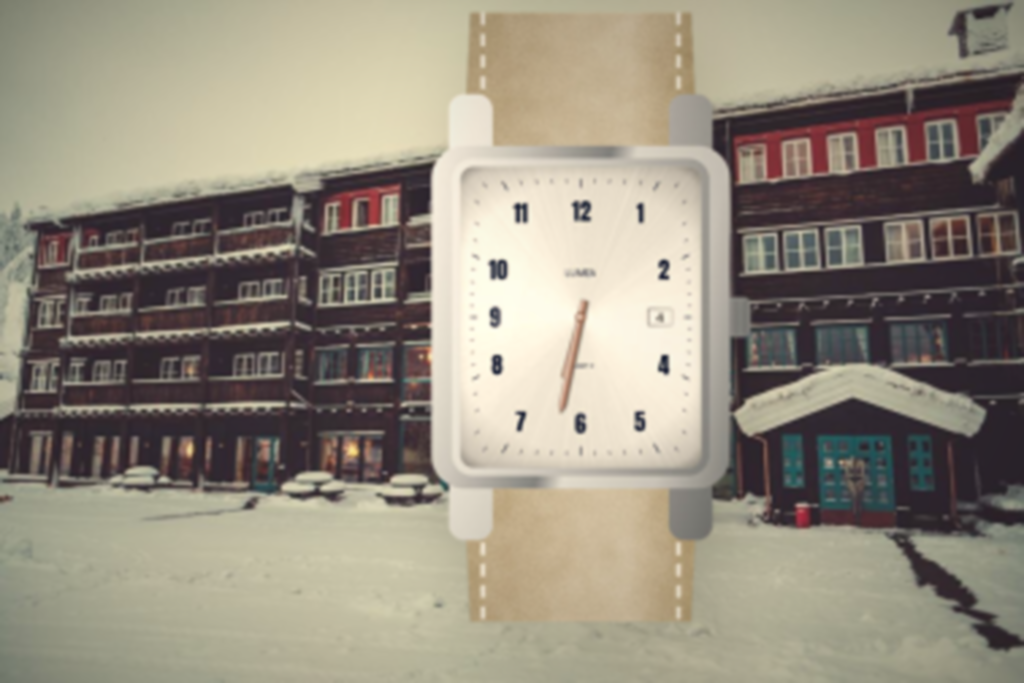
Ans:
6,32
